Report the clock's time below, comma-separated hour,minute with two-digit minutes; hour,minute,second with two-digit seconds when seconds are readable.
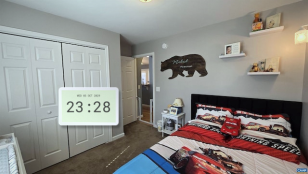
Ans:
23,28
